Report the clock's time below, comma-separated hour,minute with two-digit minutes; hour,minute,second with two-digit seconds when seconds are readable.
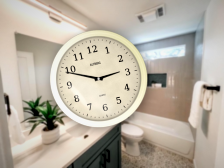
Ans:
2,49
